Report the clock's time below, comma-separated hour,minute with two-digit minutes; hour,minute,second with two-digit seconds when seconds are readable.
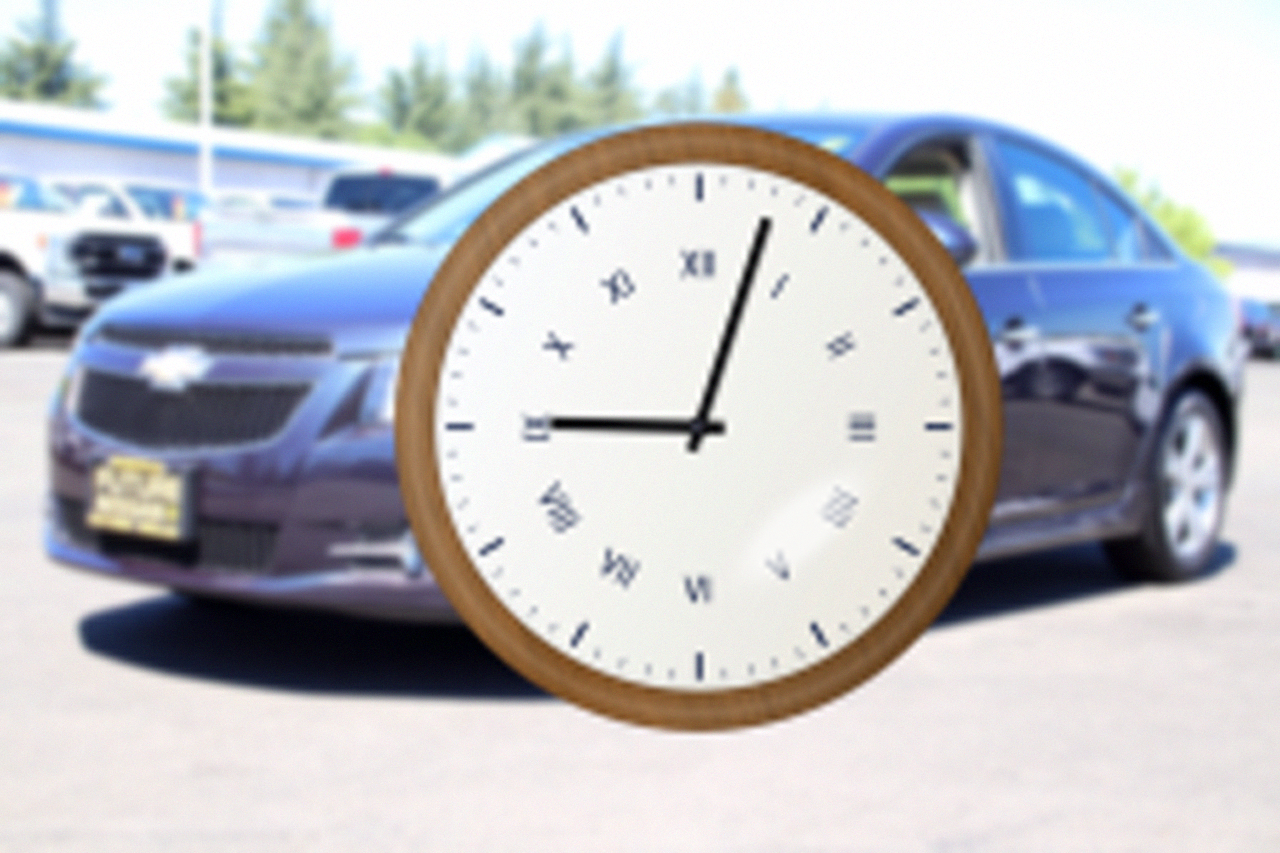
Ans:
9,03
